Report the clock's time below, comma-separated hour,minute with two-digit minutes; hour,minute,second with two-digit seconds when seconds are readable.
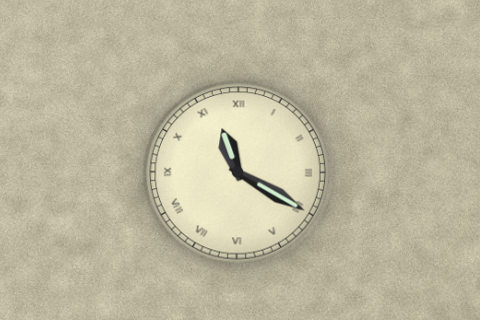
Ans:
11,20
